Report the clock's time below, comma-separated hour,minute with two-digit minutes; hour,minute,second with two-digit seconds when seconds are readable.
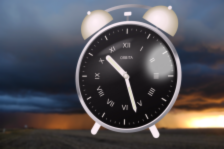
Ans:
10,27
